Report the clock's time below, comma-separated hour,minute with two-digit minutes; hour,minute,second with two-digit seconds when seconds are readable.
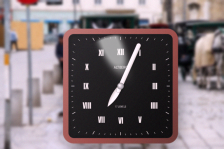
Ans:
7,04
